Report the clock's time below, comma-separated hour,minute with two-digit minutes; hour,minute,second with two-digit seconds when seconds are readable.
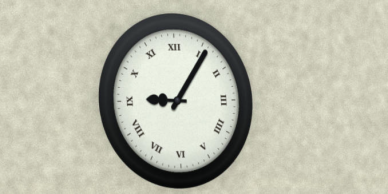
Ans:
9,06
